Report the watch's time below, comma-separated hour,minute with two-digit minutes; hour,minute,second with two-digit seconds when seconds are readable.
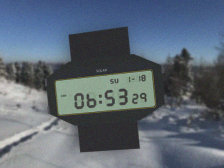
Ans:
6,53,29
